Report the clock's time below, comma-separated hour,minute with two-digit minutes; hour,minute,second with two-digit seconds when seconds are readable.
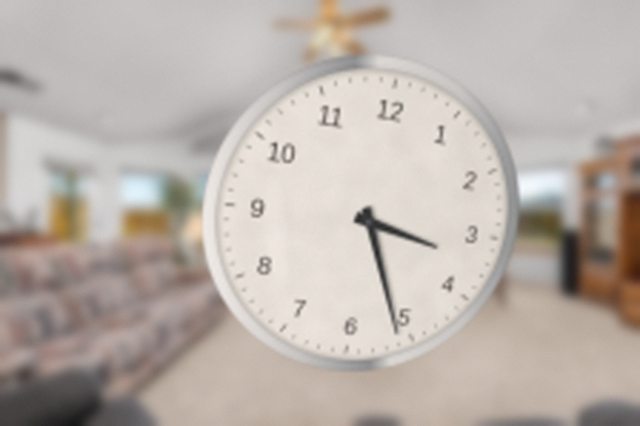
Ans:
3,26
